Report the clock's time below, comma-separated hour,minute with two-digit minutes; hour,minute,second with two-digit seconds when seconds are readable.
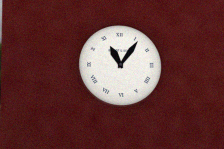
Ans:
11,06
